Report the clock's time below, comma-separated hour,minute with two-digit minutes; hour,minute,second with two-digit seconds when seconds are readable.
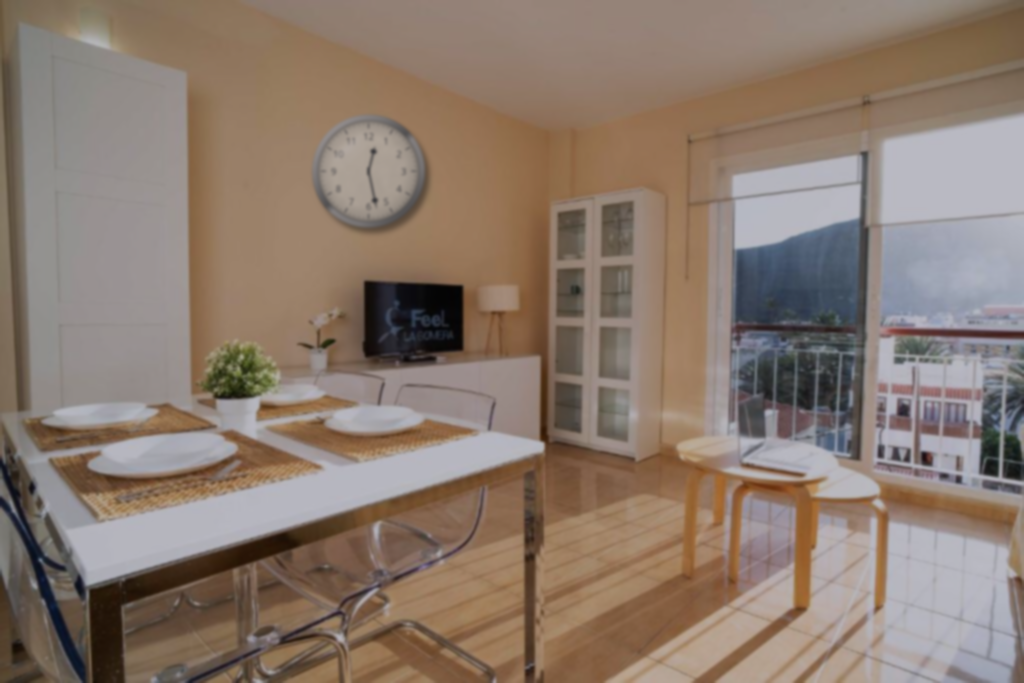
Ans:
12,28
